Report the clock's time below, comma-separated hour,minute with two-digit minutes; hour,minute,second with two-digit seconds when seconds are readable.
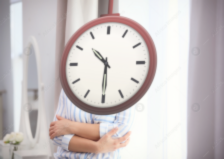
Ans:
10,30
